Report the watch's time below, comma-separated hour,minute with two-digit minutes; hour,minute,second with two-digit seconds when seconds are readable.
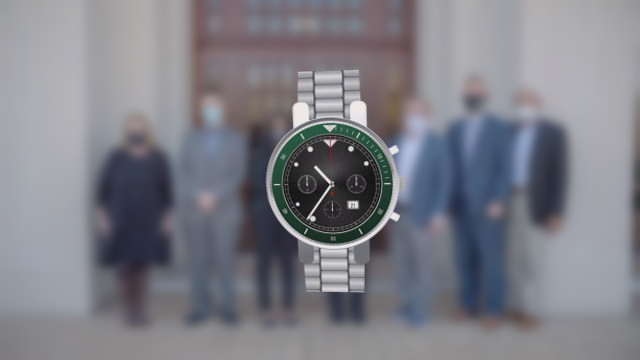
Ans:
10,36
